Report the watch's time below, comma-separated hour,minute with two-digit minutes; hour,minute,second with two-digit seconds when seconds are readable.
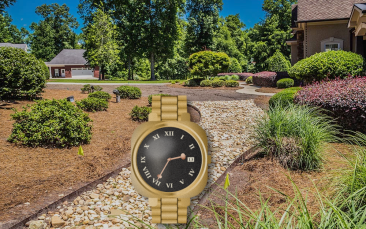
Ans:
2,35
